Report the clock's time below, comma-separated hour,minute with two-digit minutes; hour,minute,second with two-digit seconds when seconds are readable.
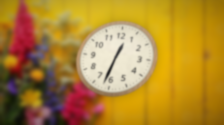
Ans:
12,32
